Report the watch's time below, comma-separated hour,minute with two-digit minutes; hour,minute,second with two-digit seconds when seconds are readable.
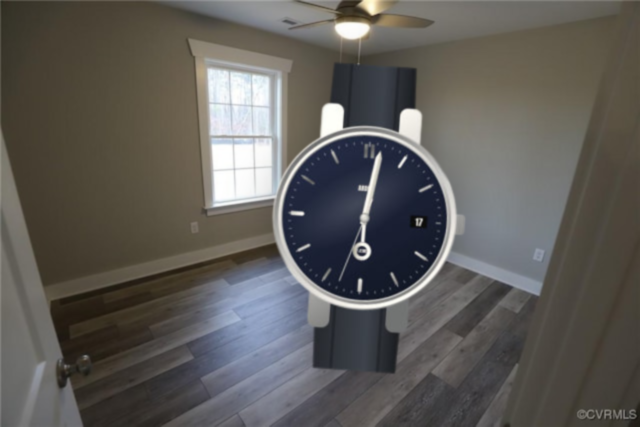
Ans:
6,01,33
